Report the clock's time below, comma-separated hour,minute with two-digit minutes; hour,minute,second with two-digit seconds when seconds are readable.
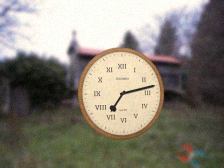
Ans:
7,13
